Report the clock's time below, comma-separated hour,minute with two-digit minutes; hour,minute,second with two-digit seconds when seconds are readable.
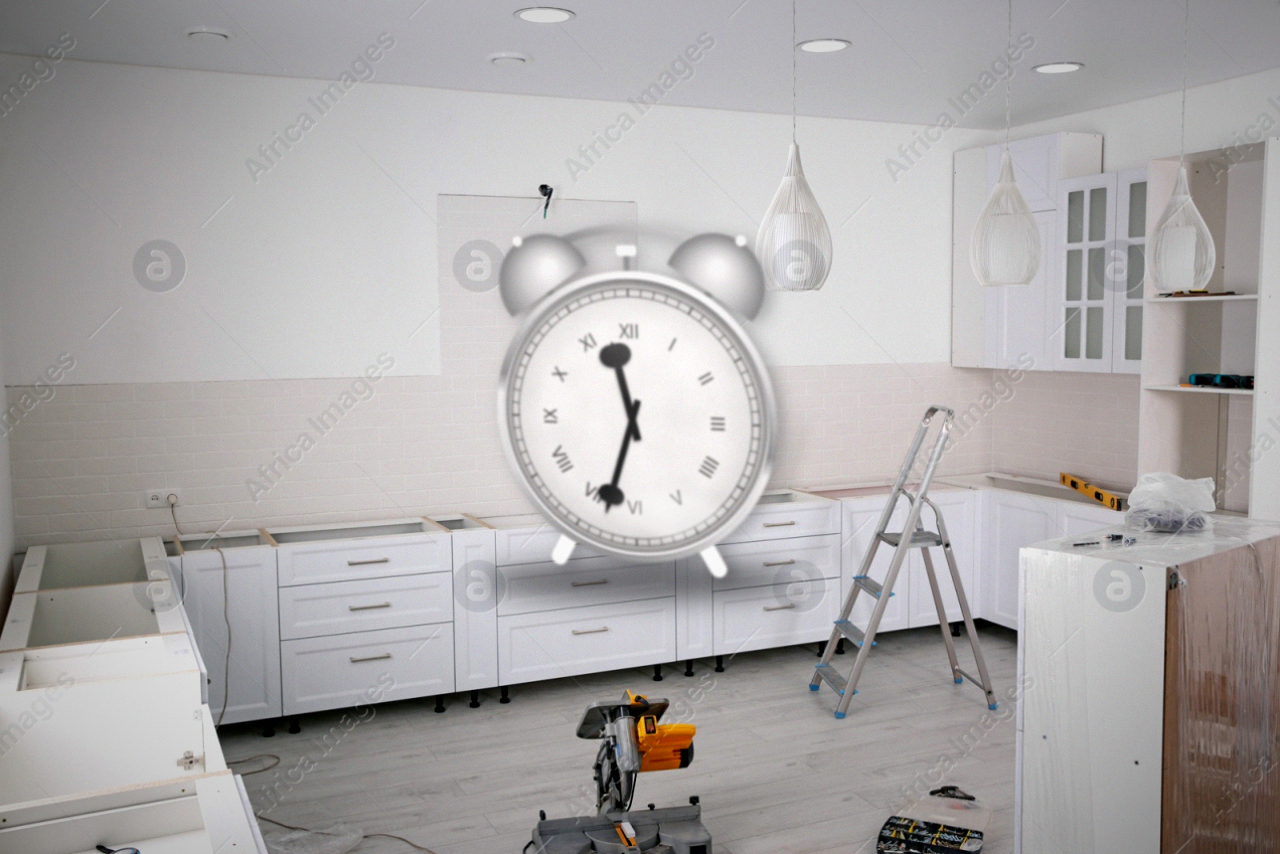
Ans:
11,33
